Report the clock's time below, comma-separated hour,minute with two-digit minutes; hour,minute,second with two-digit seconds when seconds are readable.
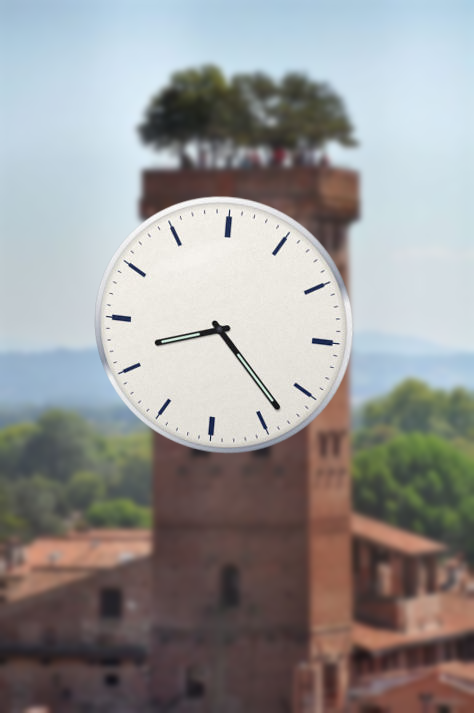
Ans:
8,23
